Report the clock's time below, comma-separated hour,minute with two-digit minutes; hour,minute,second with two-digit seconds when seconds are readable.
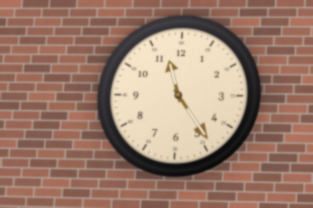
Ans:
11,24
